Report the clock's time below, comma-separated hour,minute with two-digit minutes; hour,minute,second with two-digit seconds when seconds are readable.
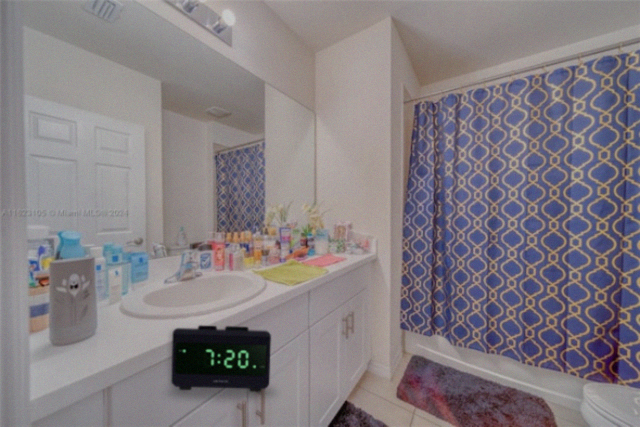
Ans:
7,20
